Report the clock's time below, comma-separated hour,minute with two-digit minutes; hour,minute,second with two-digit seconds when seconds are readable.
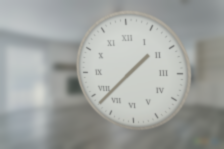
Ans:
1,38
